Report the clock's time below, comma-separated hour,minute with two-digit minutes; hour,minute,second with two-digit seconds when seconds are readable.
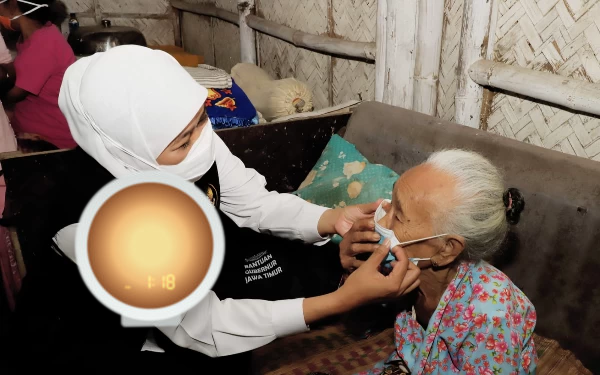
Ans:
1,18
